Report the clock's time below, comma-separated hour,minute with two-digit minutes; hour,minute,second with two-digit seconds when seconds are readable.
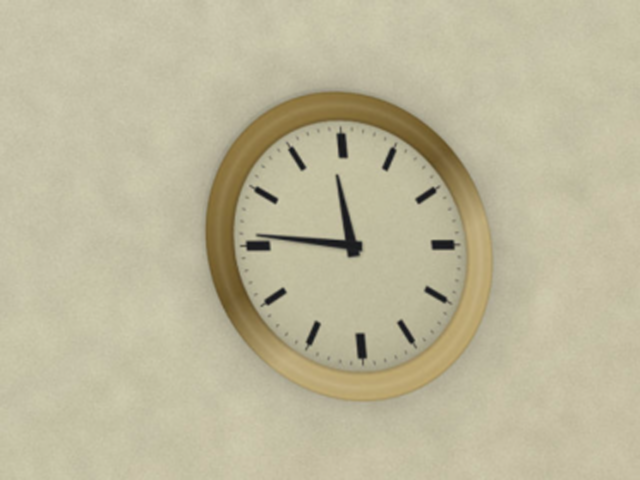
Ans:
11,46
